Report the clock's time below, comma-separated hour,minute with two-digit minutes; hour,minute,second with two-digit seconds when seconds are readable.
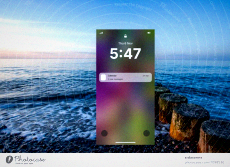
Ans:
5,47
